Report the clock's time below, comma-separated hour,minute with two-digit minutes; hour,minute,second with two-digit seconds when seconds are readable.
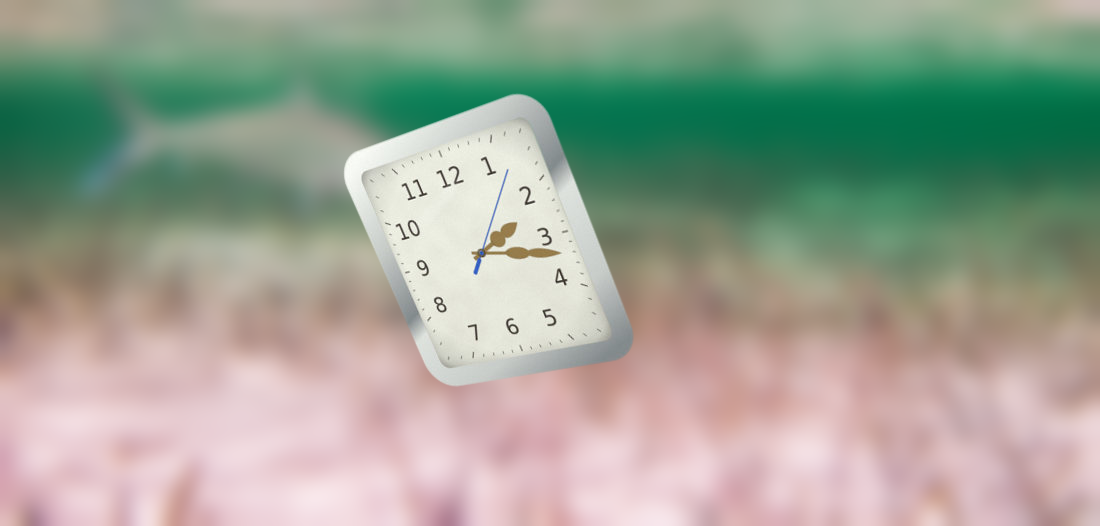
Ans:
2,17,07
